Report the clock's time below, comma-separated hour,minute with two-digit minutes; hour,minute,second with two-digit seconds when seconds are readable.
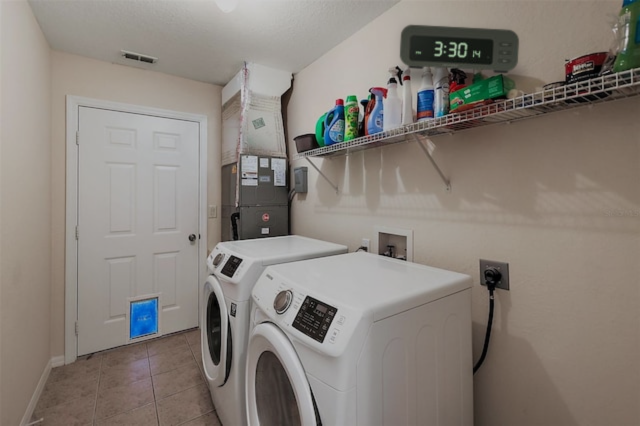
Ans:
3,30
